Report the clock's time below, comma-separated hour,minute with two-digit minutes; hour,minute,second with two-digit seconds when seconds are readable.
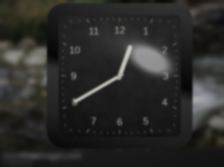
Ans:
12,40
